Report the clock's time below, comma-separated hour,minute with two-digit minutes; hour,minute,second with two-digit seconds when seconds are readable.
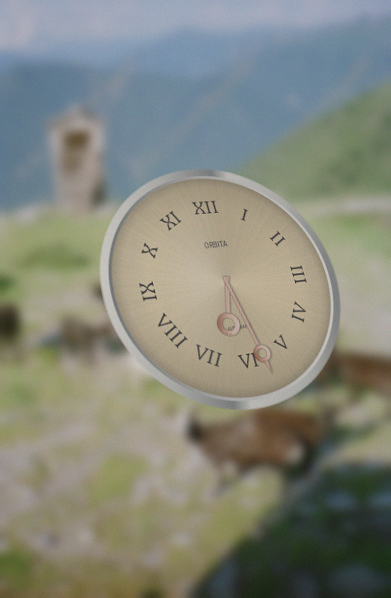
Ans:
6,28
